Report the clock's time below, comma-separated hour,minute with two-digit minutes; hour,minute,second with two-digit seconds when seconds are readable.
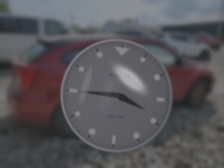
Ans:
3,45
